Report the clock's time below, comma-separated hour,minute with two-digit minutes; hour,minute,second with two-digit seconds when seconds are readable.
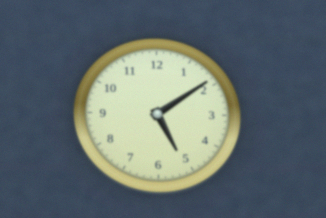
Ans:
5,09
